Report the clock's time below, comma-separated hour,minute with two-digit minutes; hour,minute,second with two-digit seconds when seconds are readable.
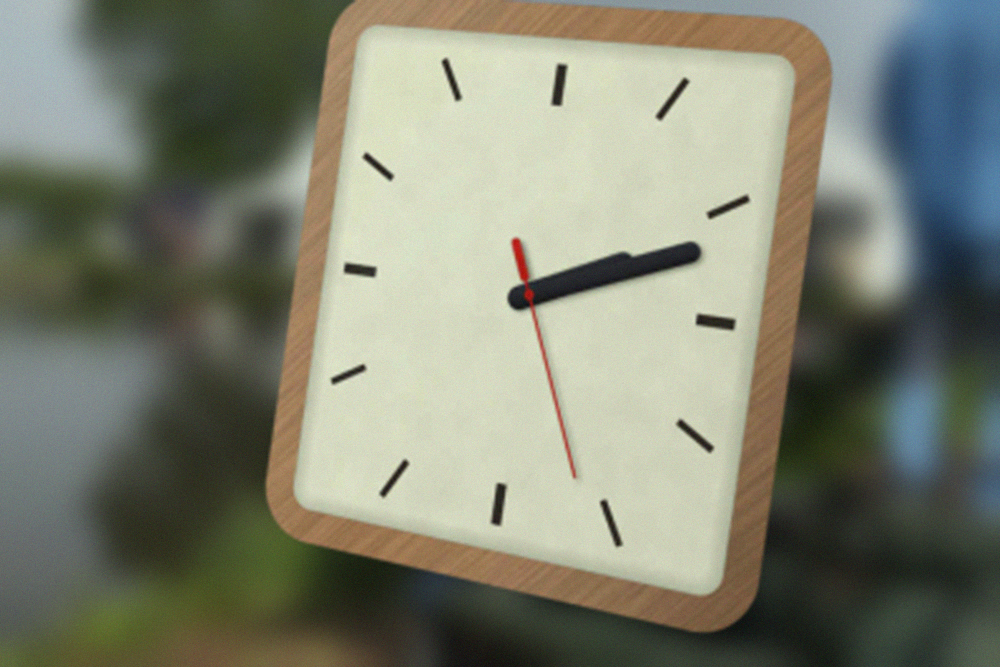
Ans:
2,11,26
